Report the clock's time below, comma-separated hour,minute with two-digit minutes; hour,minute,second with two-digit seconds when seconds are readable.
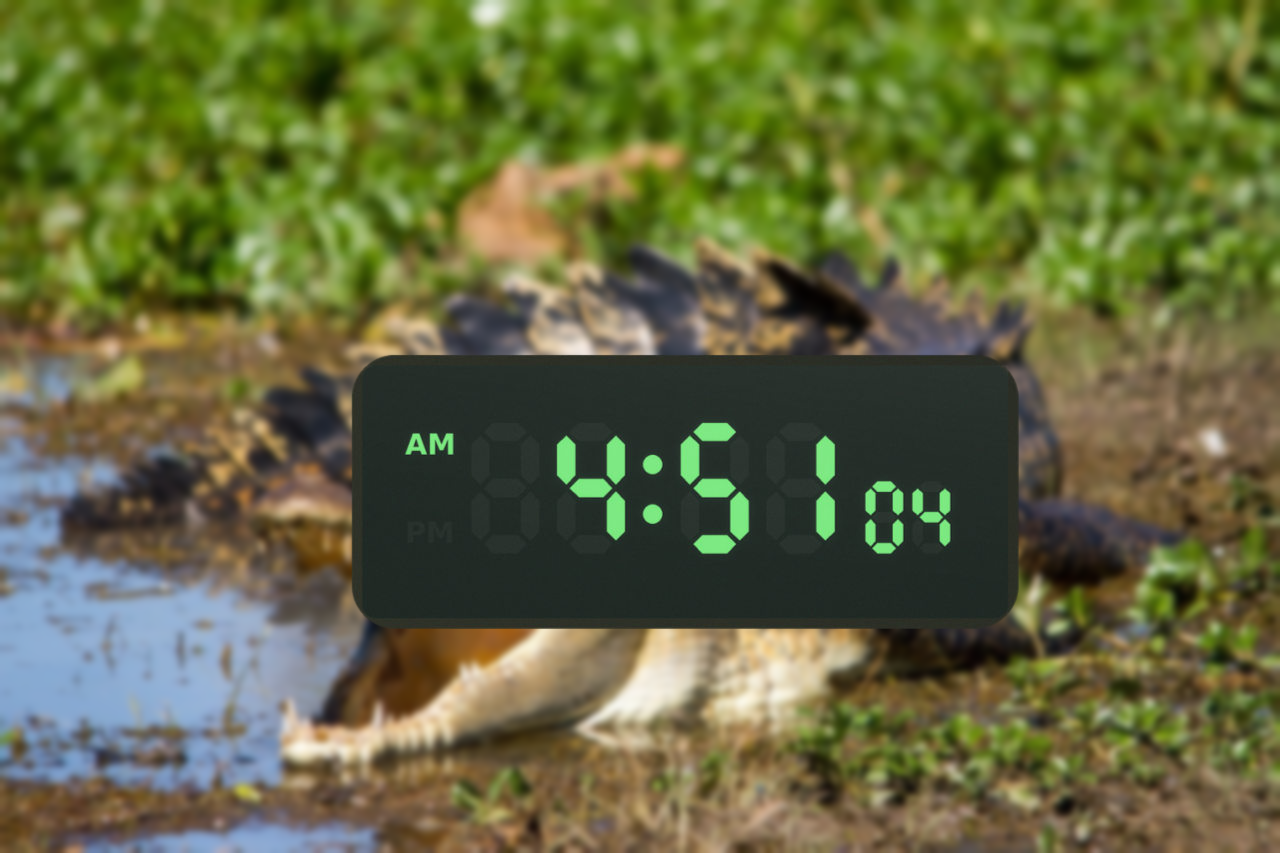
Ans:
4,51,04
